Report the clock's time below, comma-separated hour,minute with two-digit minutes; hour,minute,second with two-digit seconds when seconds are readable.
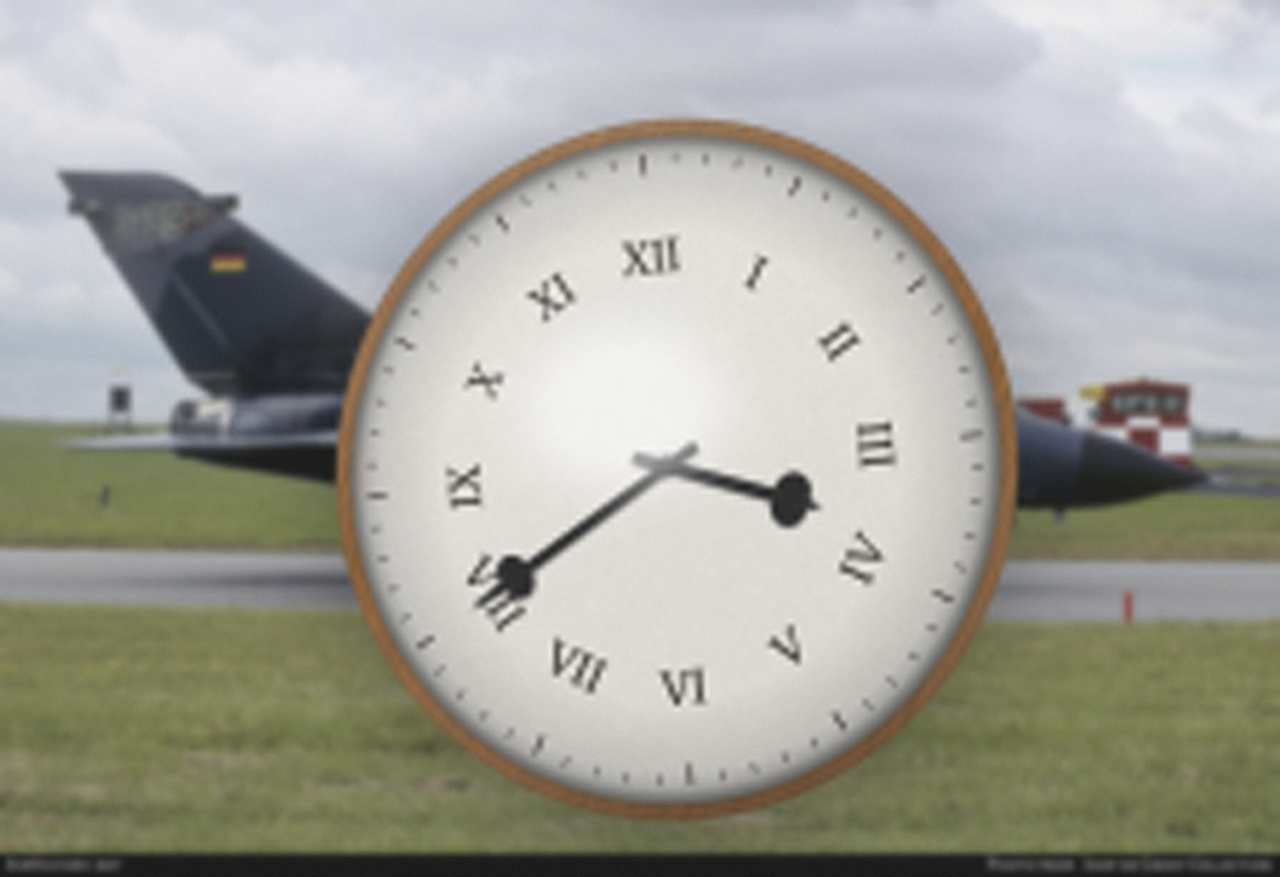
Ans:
3,40
